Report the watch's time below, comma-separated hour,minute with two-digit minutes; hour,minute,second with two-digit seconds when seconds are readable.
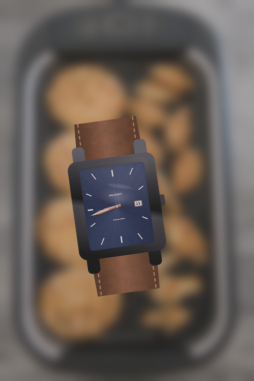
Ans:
8,43
